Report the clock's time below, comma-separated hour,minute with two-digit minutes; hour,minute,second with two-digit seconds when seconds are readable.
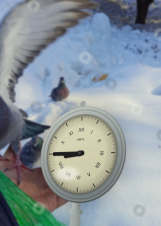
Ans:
8,45
